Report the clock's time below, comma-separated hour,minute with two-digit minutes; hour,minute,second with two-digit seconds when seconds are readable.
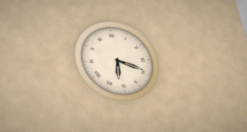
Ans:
6,19
